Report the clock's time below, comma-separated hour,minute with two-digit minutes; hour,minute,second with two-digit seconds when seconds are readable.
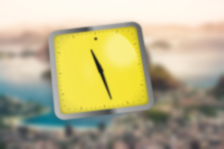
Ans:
11,28
